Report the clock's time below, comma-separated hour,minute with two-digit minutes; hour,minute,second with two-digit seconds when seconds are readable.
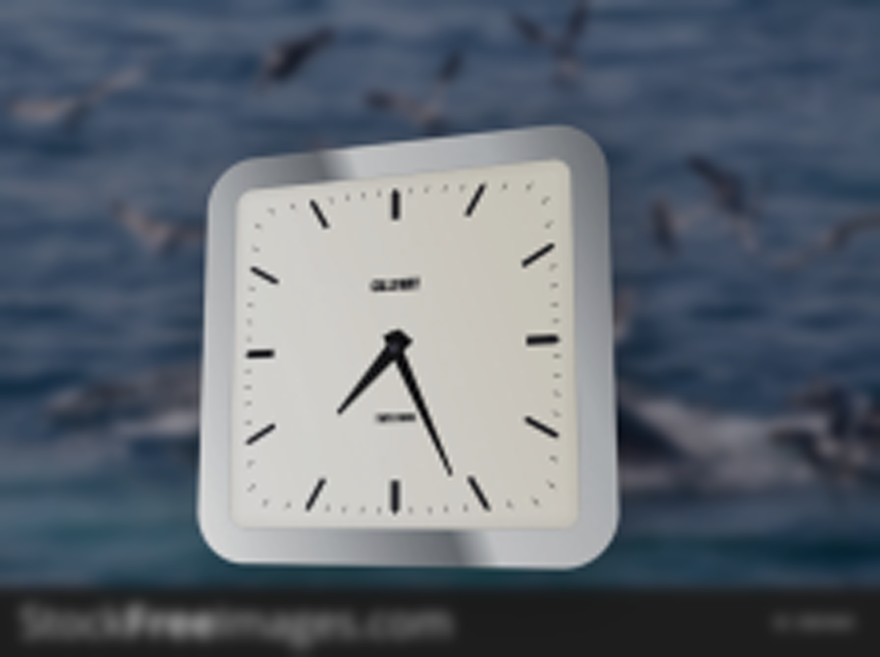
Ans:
7,26
